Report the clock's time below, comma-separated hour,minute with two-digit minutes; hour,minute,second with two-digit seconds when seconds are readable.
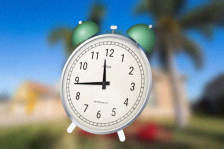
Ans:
11,44
